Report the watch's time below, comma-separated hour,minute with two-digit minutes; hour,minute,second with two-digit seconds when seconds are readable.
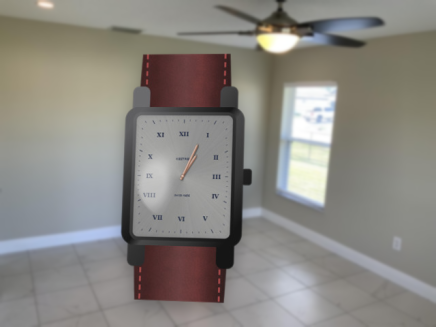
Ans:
1,04
